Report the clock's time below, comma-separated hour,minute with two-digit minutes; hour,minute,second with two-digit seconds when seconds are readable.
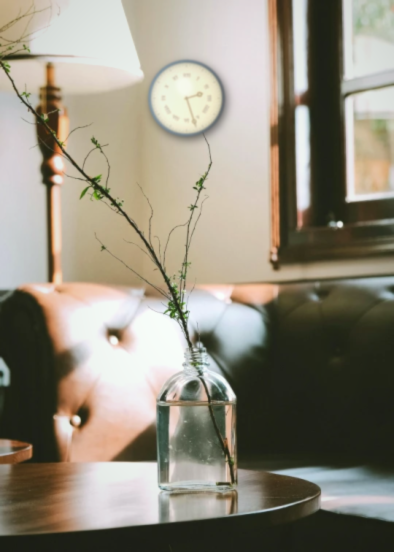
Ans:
2,27
